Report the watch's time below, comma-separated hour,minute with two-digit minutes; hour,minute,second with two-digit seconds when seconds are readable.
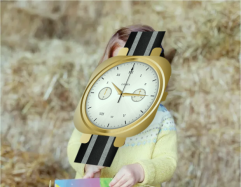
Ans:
10,15
